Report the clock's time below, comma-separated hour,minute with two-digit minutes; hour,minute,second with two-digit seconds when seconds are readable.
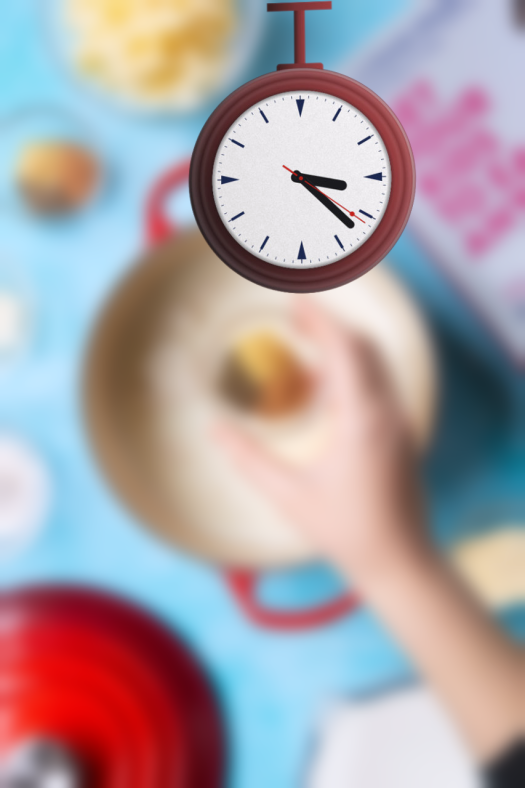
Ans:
3,22,21
